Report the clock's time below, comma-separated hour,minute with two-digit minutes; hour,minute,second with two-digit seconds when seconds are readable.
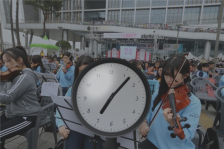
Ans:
7,07
